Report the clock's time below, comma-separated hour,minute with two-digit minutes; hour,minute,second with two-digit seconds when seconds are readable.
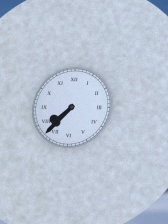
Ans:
7,37
